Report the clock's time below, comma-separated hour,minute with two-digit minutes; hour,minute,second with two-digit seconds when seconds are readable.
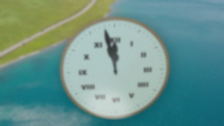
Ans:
11,58
